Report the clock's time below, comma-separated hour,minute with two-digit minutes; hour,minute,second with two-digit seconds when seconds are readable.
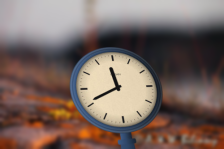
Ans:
11,41
